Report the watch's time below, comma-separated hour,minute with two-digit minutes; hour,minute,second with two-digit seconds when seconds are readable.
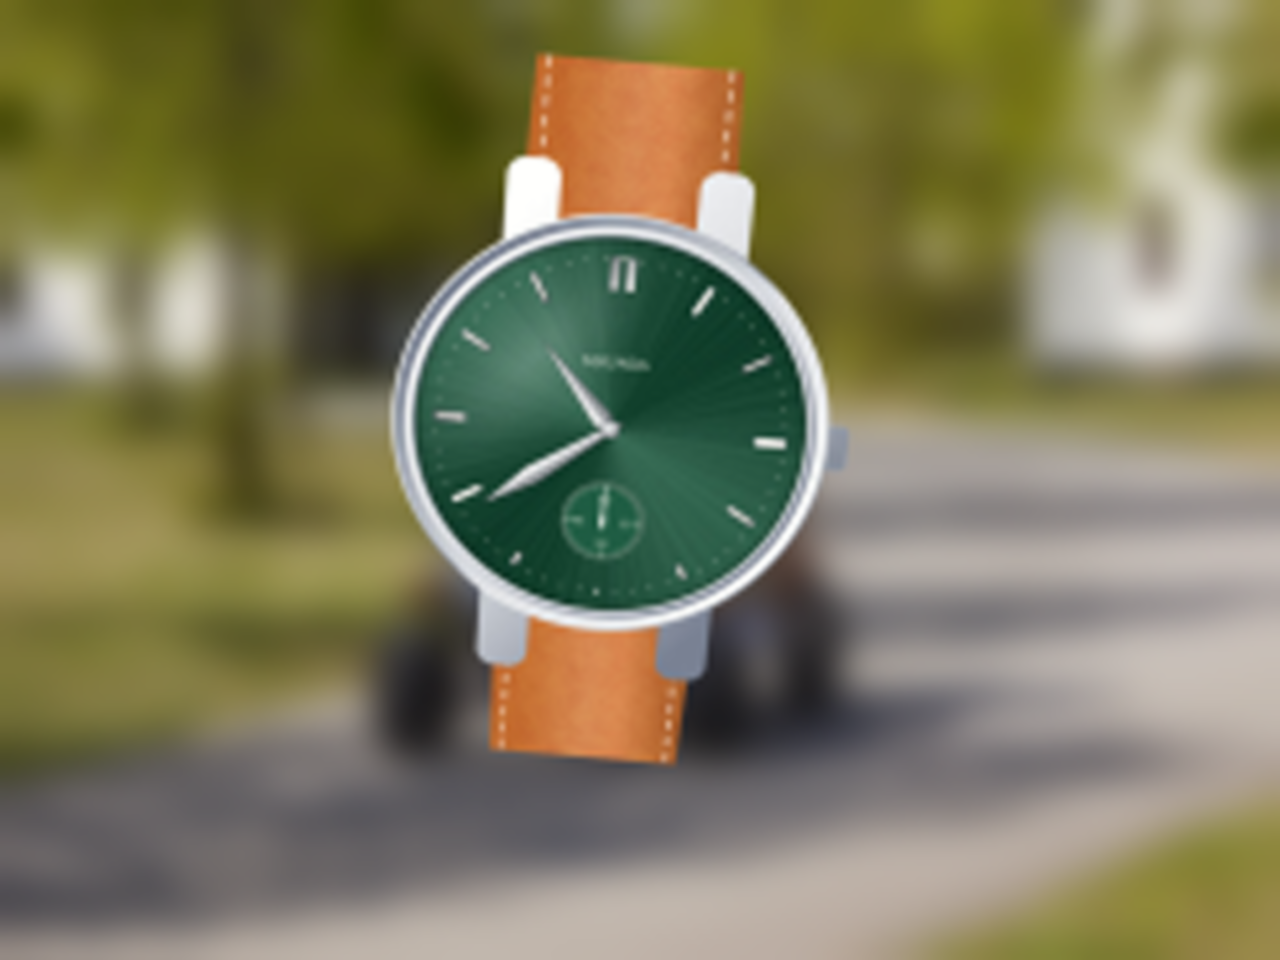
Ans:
10,39
